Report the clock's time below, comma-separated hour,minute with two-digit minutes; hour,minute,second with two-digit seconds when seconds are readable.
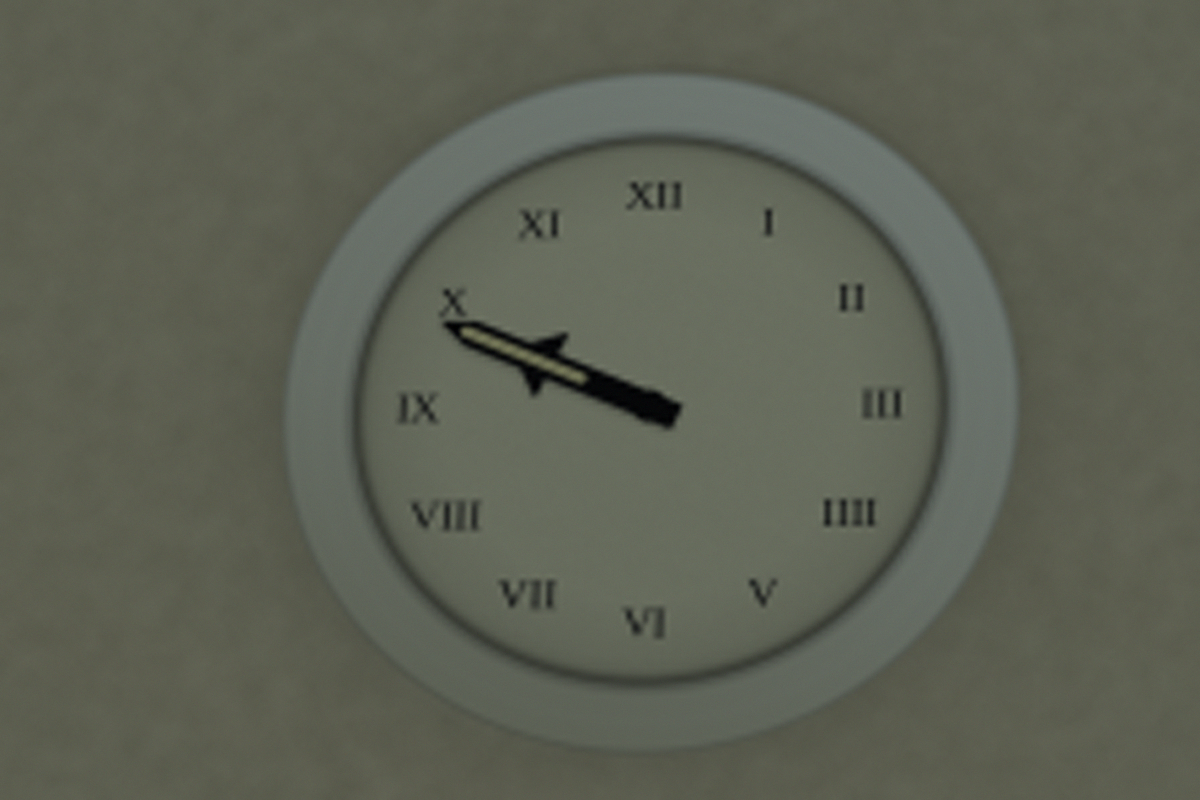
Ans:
9,49
